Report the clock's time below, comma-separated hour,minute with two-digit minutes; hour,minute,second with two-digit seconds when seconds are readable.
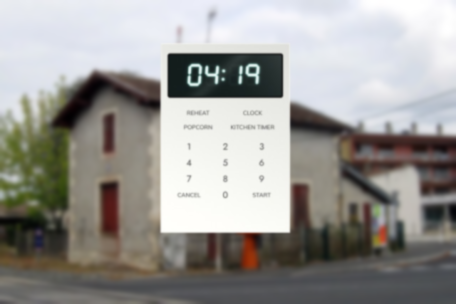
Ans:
4,19
